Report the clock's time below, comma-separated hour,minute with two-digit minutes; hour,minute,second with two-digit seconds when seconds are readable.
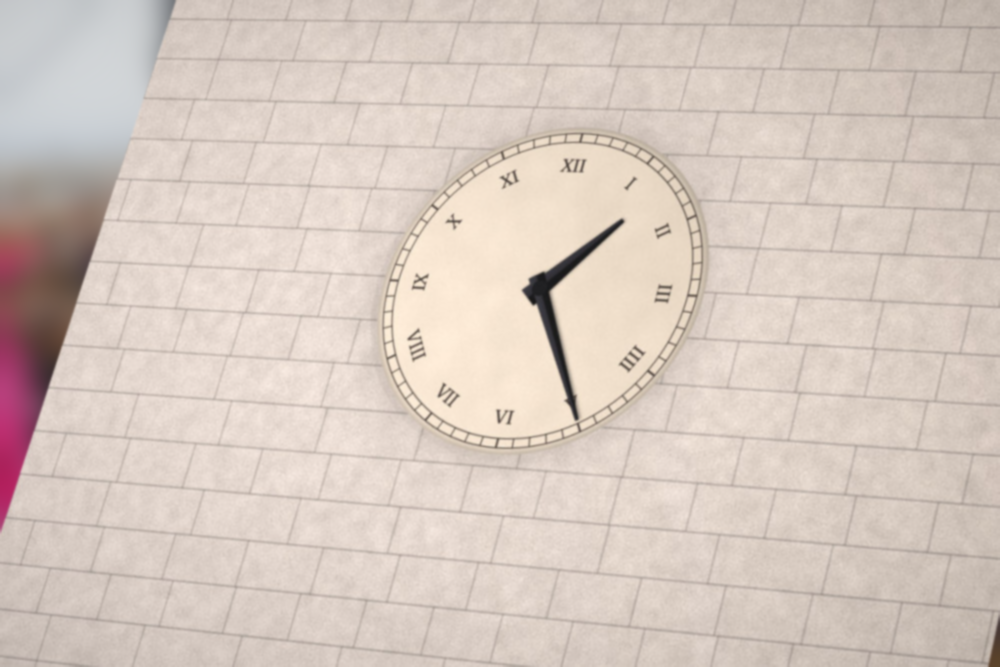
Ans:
1,25
